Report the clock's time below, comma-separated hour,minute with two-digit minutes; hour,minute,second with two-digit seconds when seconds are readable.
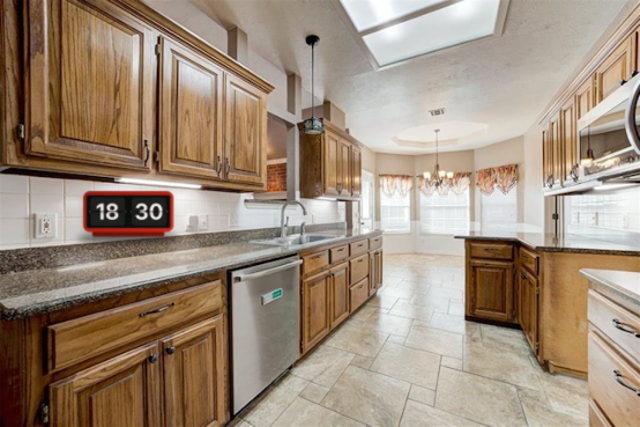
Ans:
18,30
